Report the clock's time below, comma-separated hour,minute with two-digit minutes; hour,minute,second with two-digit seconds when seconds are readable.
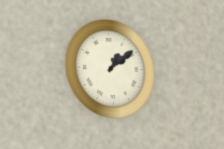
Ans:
1,09
